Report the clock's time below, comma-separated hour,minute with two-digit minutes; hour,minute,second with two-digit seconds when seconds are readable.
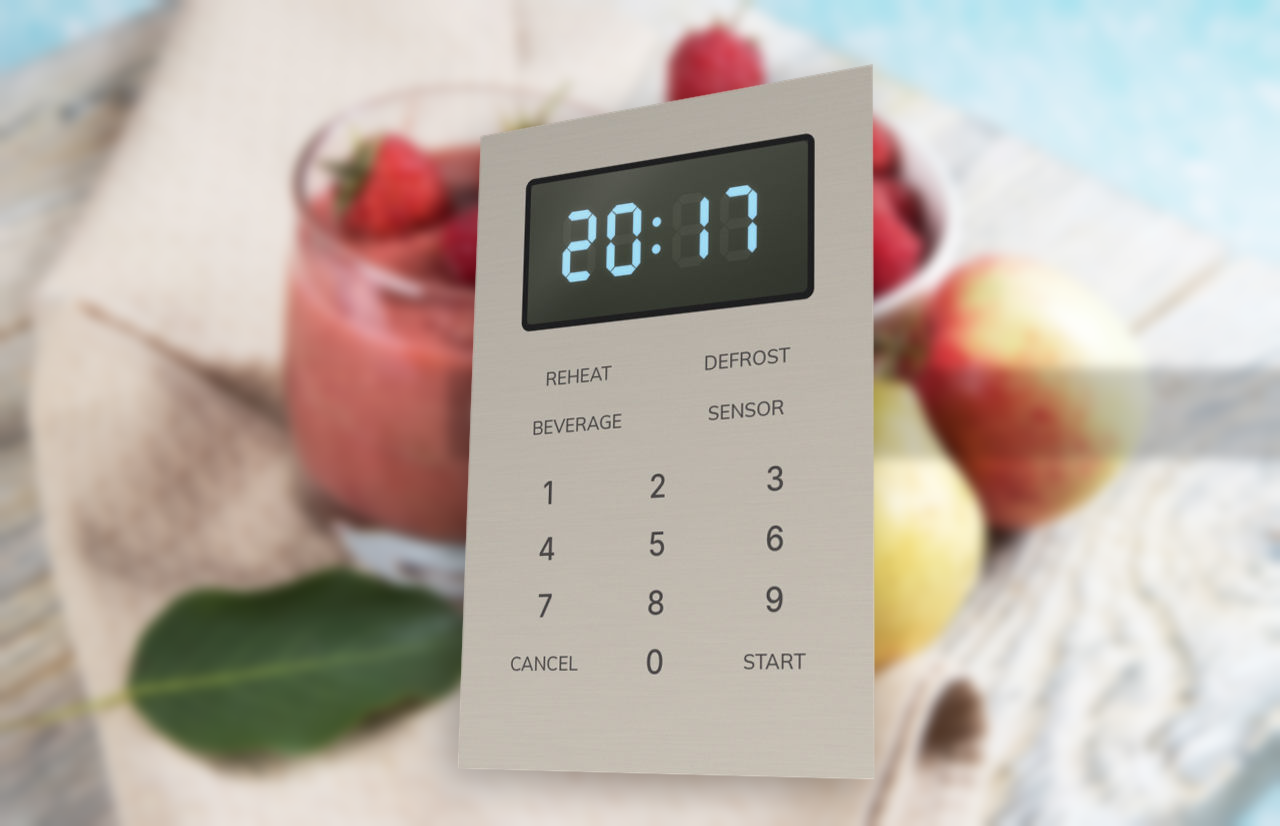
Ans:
20,17
